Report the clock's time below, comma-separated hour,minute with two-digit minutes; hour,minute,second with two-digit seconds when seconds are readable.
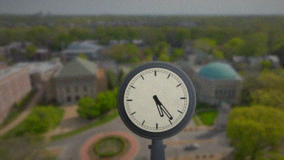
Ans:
5,24
